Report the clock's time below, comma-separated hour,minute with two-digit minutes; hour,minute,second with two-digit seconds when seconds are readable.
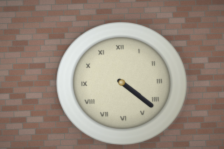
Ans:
4,22
